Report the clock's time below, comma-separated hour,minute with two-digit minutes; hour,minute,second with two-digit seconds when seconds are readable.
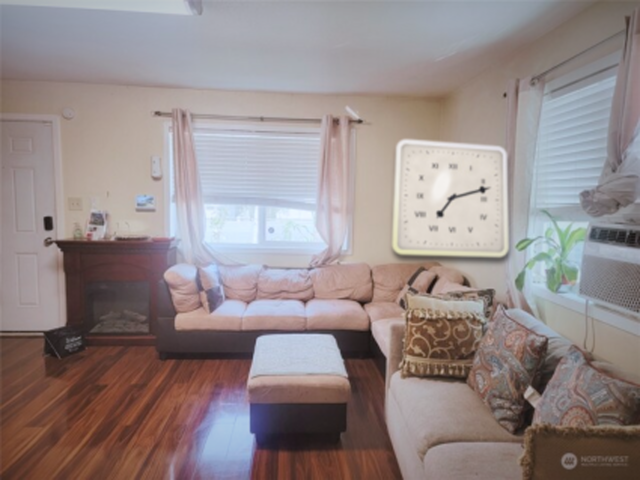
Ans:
7,12
